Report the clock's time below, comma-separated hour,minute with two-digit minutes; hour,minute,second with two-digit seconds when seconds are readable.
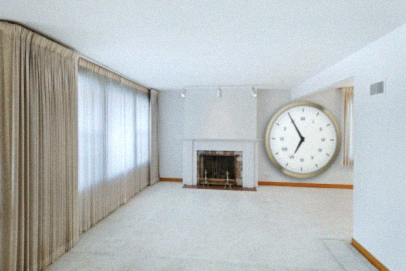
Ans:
6,55
